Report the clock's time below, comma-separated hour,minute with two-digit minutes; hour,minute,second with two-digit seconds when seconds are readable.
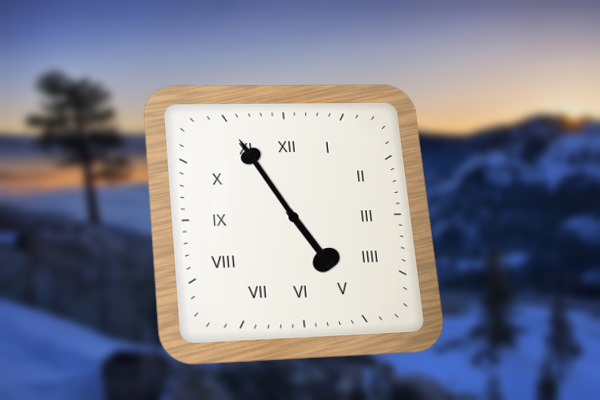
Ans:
4,55
